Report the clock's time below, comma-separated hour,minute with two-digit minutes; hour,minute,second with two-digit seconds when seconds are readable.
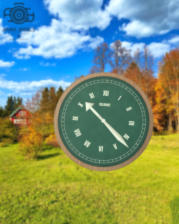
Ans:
10,22
